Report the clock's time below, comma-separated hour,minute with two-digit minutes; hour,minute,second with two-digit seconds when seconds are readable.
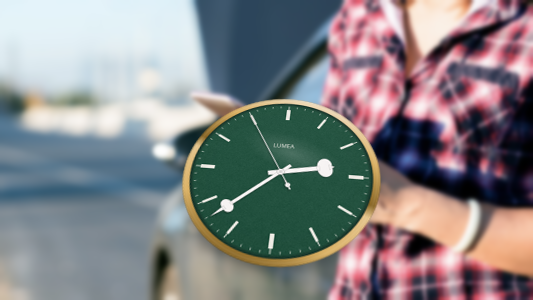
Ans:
2,37,55
